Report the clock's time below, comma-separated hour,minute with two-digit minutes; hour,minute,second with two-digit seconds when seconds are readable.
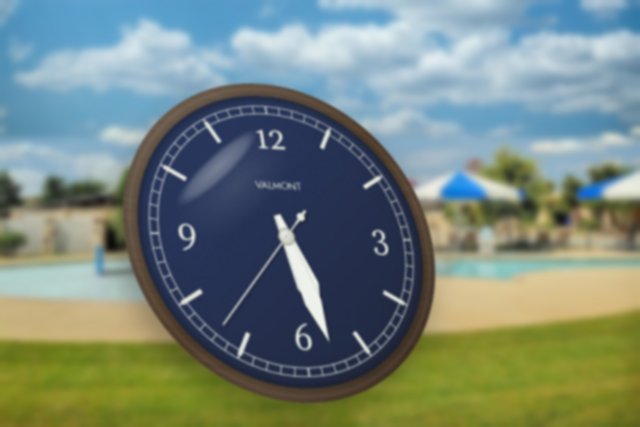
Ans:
5,27,37
